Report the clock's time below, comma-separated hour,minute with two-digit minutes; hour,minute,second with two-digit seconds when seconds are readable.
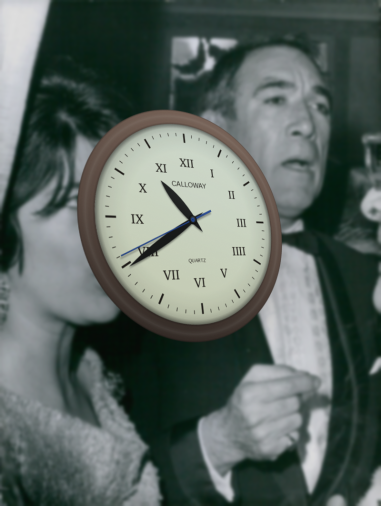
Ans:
10,39,41
